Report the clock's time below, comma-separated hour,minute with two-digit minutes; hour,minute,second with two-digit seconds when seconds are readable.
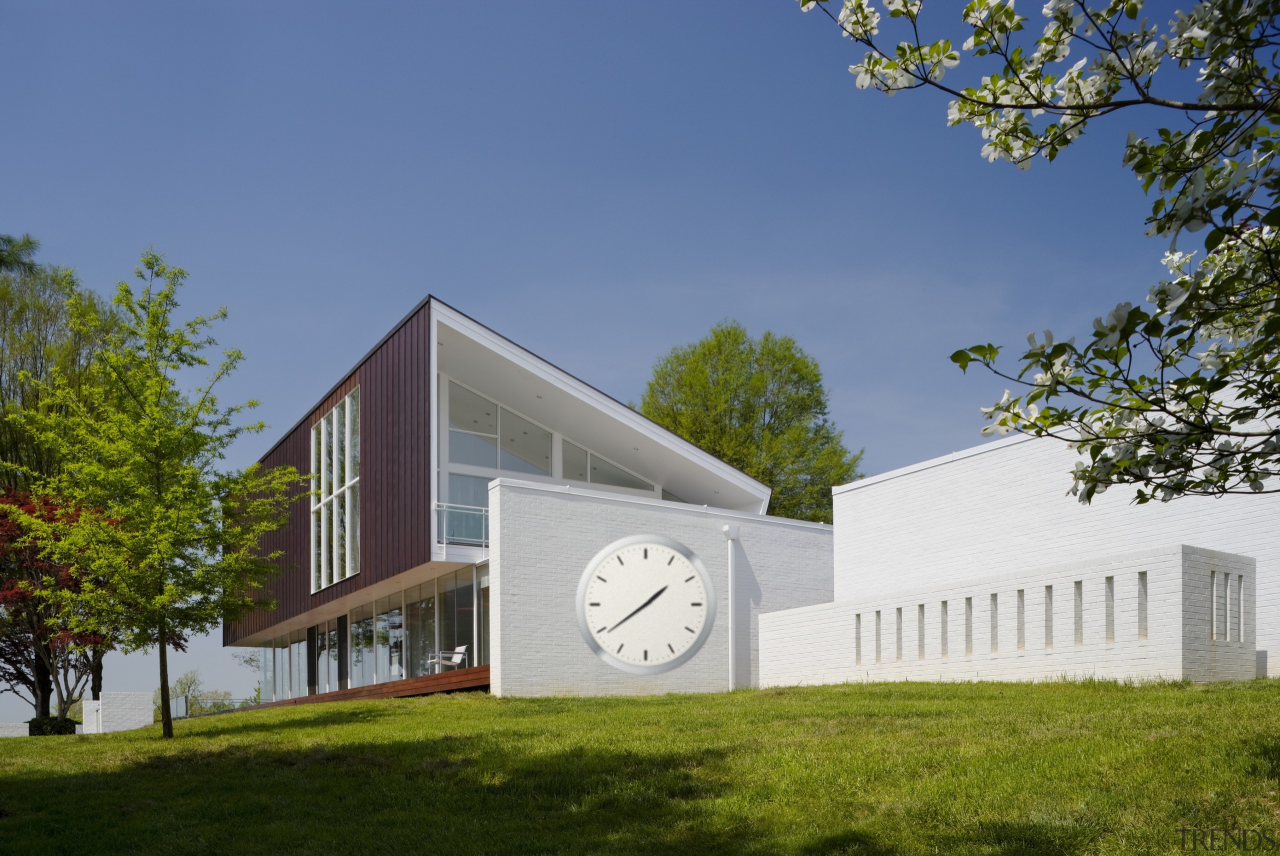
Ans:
1,39
